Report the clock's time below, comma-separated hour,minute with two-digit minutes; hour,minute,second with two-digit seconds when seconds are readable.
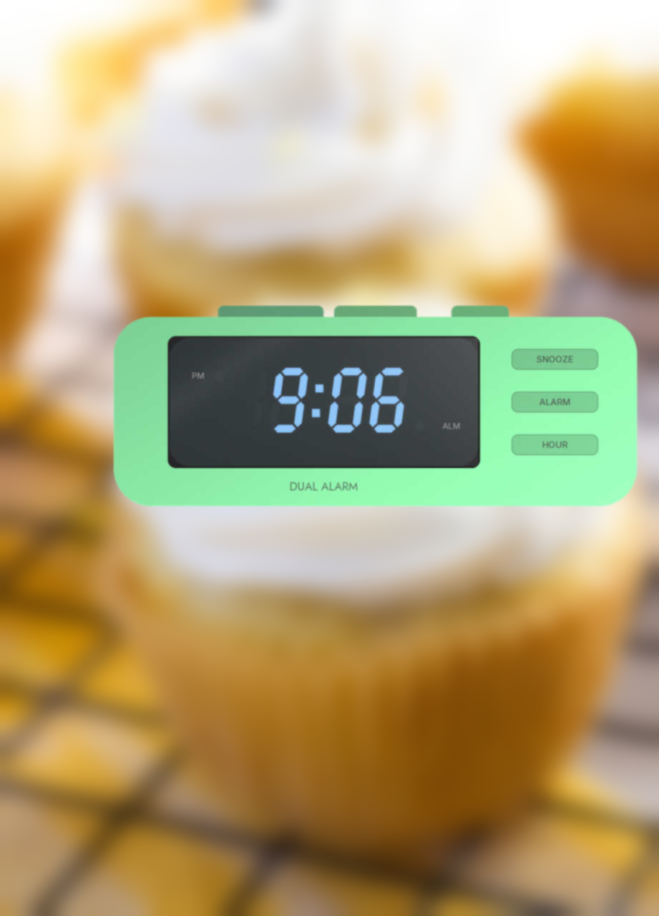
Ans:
9,06
